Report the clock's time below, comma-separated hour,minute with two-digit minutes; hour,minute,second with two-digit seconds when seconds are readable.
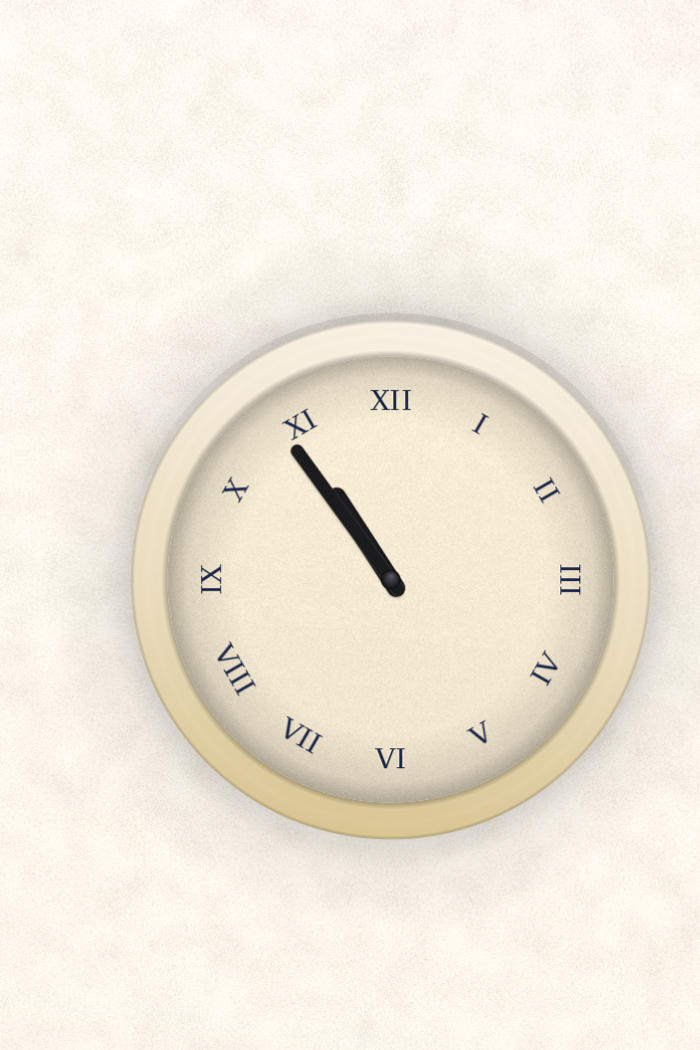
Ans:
10,54
